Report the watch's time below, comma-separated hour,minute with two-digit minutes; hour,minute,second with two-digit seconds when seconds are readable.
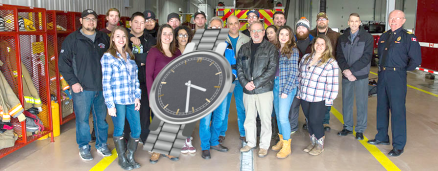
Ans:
3,27
